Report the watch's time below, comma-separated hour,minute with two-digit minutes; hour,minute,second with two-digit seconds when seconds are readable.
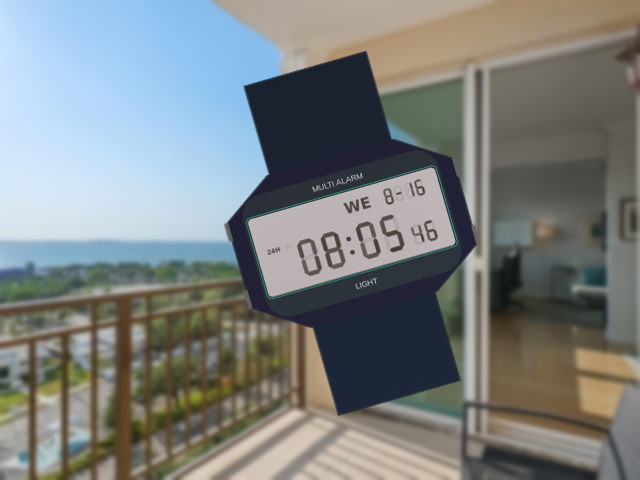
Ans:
8,05,46
